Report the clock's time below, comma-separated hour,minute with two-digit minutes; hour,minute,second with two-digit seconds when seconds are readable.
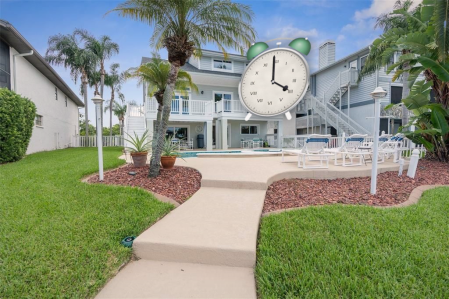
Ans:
3,59
